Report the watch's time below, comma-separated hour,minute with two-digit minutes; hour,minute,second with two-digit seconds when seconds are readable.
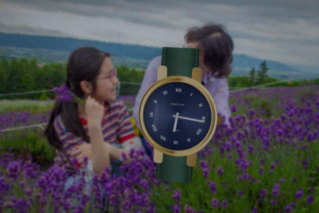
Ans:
6,16
